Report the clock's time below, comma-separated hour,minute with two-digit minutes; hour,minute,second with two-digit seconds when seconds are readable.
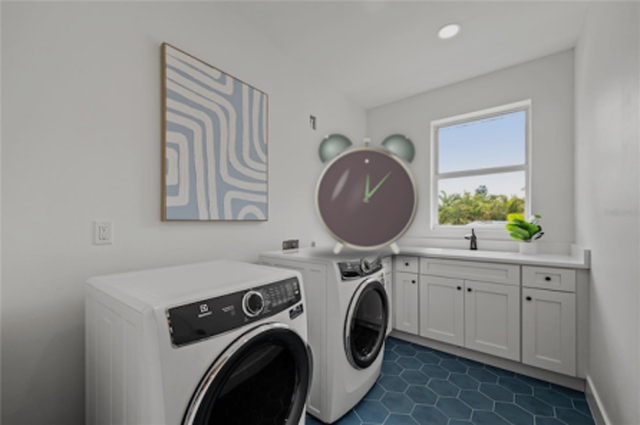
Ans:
12,07
